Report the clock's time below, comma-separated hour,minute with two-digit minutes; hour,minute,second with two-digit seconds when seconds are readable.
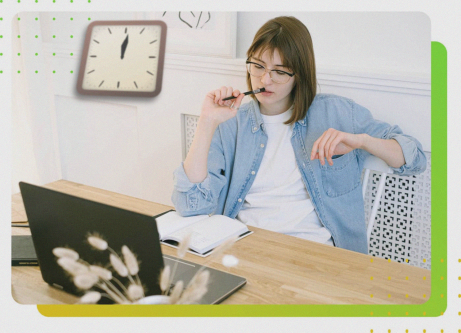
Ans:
12,01
